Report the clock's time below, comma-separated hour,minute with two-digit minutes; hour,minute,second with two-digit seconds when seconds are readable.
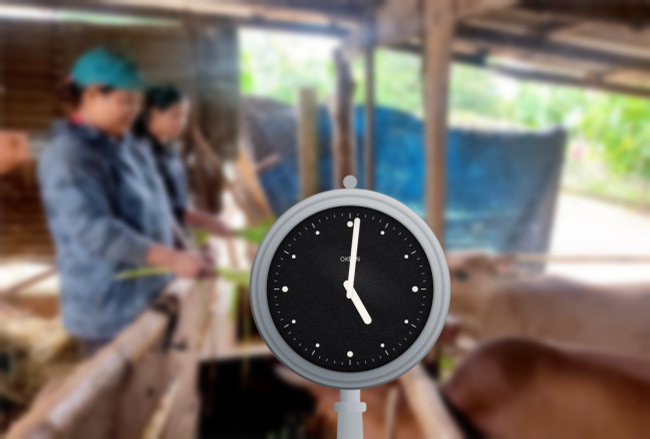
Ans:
5,01
